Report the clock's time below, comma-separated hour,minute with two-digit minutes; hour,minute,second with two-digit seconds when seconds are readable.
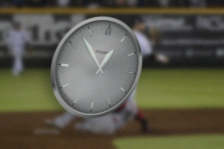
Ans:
12,53
